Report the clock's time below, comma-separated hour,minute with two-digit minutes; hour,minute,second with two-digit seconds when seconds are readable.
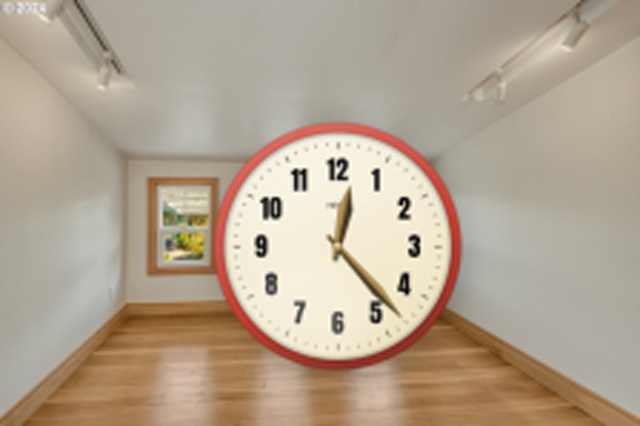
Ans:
12,23
